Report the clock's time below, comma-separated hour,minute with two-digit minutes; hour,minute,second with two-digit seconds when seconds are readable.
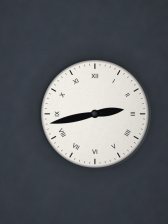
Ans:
2,43
